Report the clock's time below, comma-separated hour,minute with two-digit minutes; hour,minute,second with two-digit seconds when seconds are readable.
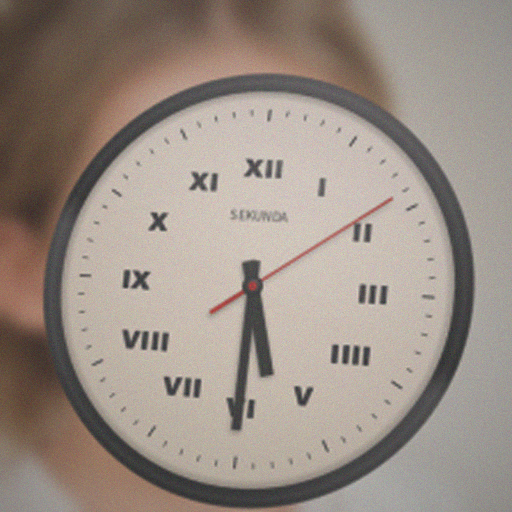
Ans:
5,30,09
